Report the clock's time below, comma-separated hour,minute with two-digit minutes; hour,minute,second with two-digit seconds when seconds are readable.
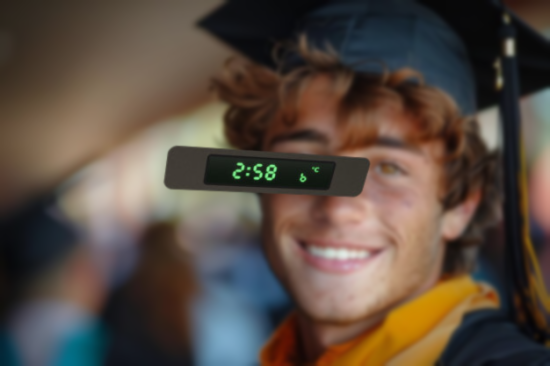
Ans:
2,58
